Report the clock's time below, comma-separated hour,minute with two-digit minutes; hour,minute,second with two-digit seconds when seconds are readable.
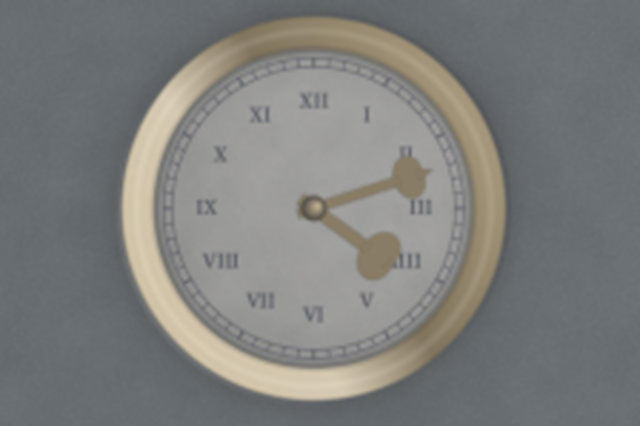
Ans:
4,12
